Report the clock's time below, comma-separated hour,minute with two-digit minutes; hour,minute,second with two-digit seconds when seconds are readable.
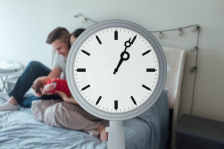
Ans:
1,04
